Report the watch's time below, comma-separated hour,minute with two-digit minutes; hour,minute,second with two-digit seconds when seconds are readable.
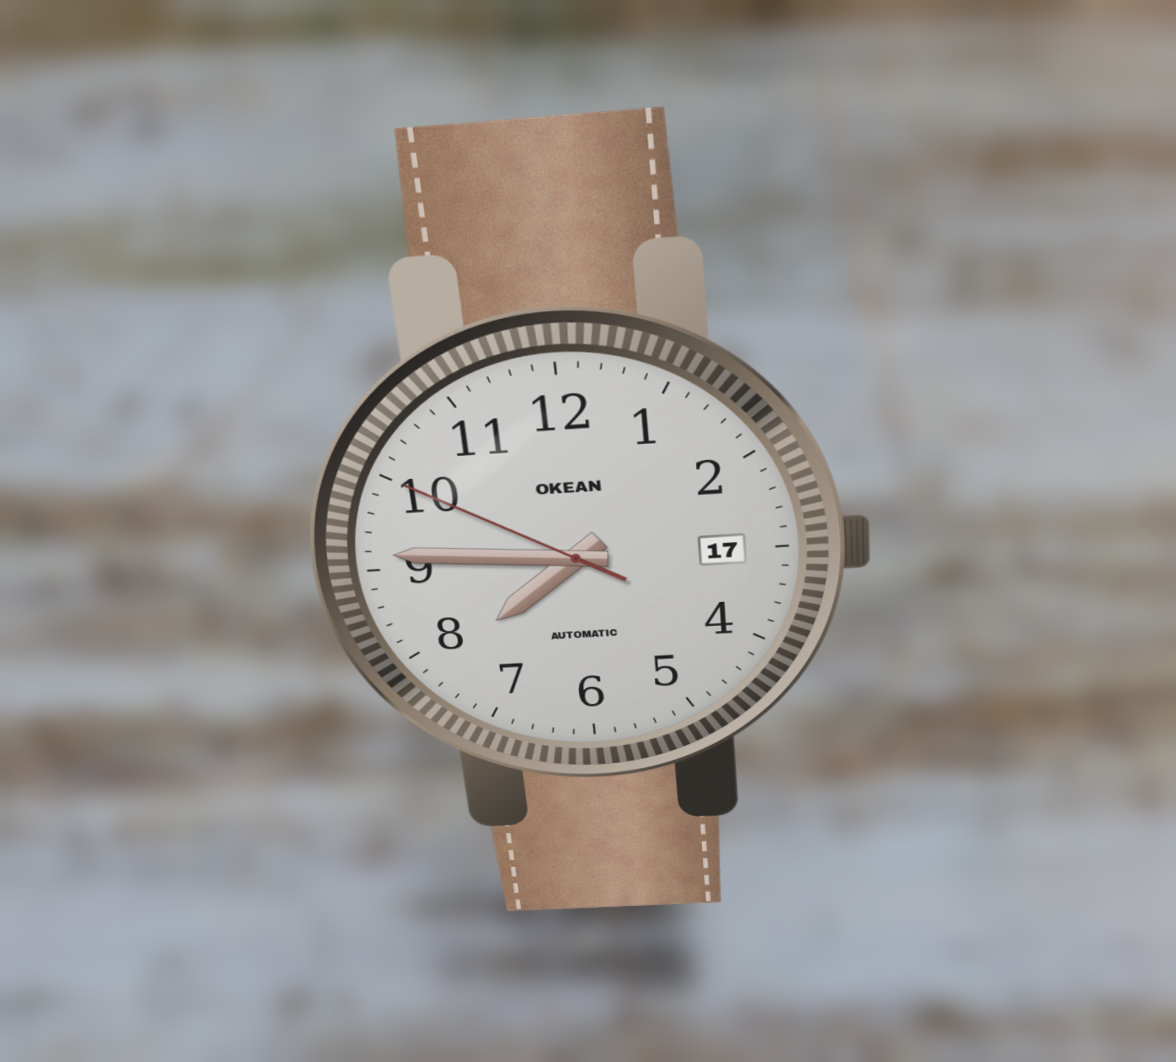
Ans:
7,45,50
